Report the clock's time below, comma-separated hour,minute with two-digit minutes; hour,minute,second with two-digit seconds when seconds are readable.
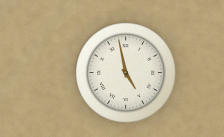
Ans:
4,58
